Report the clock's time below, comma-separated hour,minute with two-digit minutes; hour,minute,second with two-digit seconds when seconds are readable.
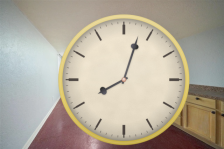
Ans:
8,03
